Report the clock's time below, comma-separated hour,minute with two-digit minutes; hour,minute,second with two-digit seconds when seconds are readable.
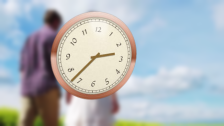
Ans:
2,37
